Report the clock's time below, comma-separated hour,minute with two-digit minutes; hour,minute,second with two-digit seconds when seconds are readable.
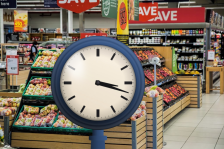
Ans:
3,18
